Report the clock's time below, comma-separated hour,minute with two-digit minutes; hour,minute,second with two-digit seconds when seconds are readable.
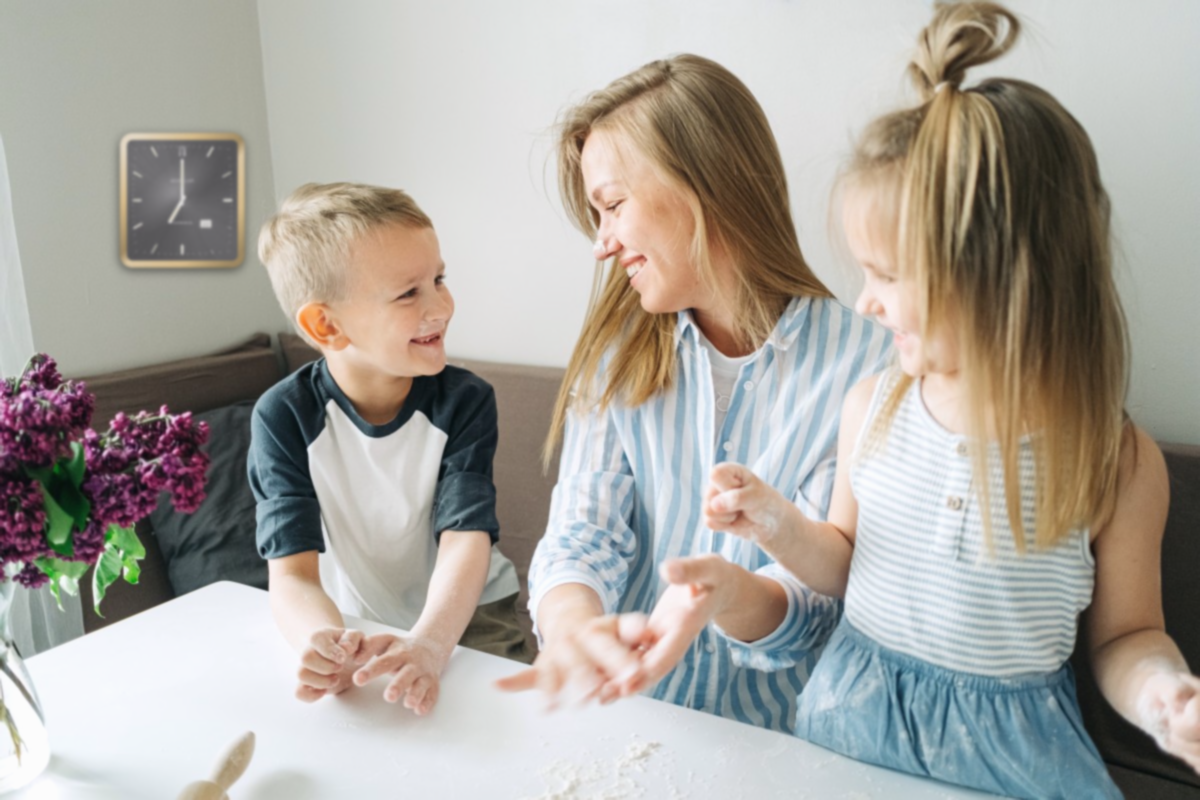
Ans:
7,00
